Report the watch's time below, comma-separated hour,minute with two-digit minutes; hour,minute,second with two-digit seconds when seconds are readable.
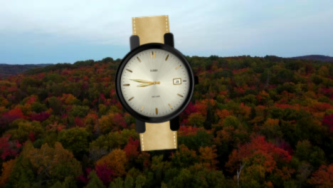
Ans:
8,47
